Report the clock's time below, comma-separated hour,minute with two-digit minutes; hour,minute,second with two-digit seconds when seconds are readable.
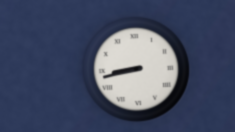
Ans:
8,43
